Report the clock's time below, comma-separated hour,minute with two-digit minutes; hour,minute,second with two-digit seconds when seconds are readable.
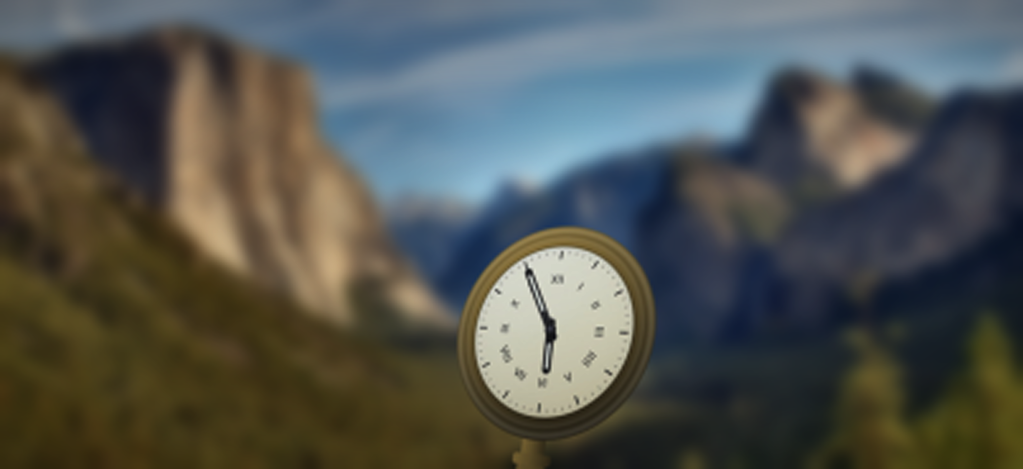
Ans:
5,55
